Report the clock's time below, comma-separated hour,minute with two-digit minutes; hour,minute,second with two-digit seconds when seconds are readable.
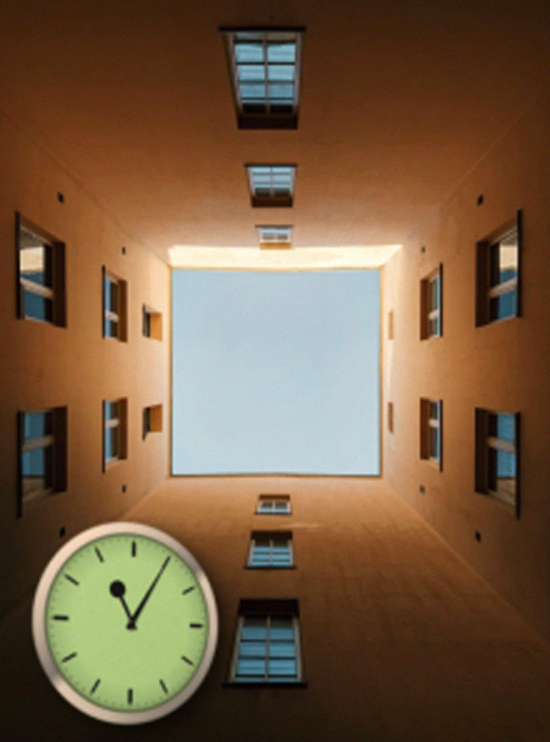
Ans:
11,05
